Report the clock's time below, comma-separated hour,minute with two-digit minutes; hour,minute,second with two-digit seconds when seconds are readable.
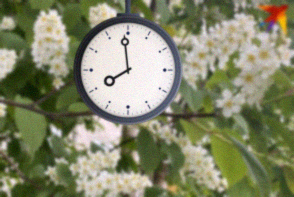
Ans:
7,59
